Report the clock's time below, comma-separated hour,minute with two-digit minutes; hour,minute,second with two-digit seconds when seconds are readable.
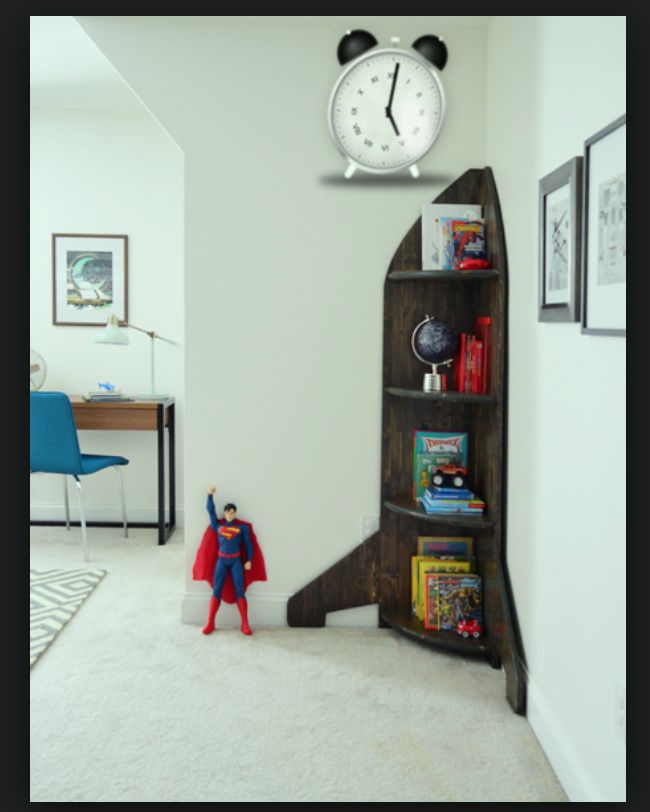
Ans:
5,01
